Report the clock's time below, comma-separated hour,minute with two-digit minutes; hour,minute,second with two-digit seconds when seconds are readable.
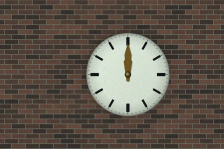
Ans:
12,00
